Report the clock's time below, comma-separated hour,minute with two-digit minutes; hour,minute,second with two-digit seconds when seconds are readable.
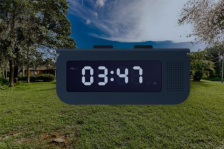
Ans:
3,47
